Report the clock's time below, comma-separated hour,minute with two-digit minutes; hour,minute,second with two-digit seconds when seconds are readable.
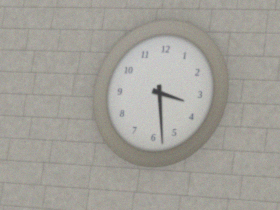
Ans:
3,28
